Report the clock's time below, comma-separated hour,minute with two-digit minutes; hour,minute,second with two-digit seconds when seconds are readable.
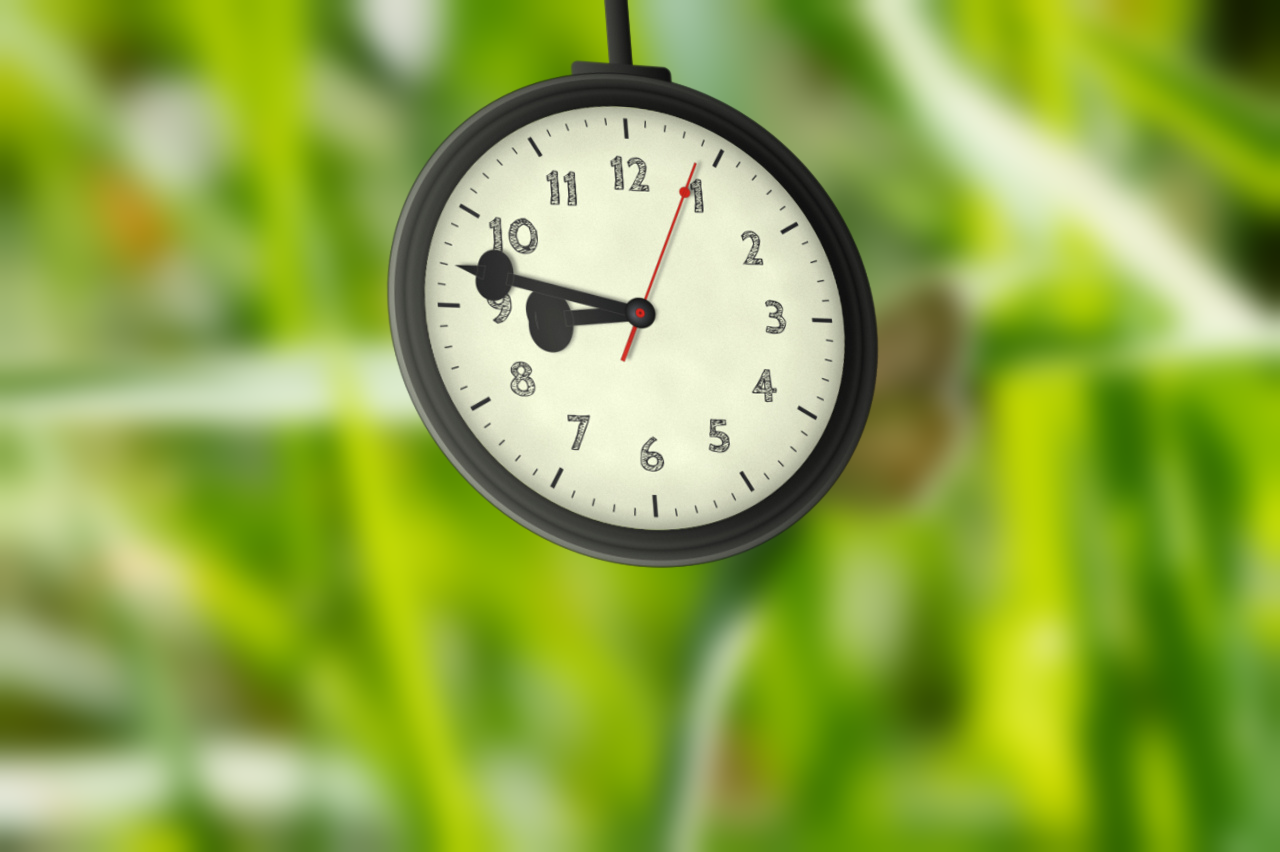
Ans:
8,47,04
